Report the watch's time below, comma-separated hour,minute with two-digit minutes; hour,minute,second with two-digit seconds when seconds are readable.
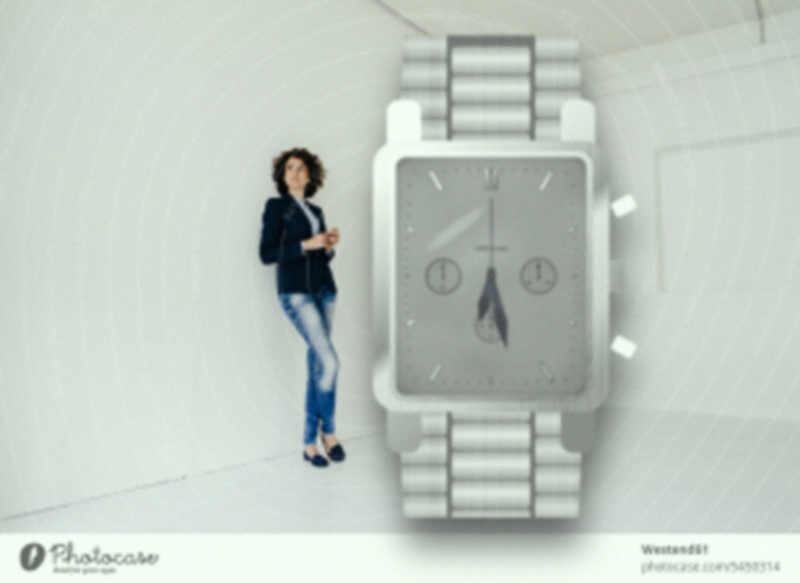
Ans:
6,28
